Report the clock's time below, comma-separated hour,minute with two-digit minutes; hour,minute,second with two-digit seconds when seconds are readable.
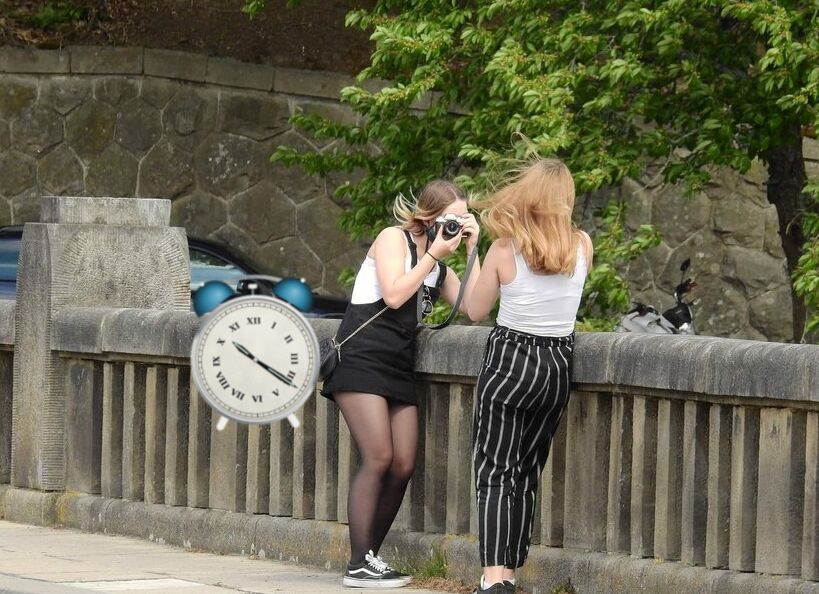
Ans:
10,21
